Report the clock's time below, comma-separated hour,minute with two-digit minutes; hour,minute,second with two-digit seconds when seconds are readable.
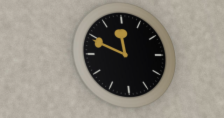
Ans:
11,49
